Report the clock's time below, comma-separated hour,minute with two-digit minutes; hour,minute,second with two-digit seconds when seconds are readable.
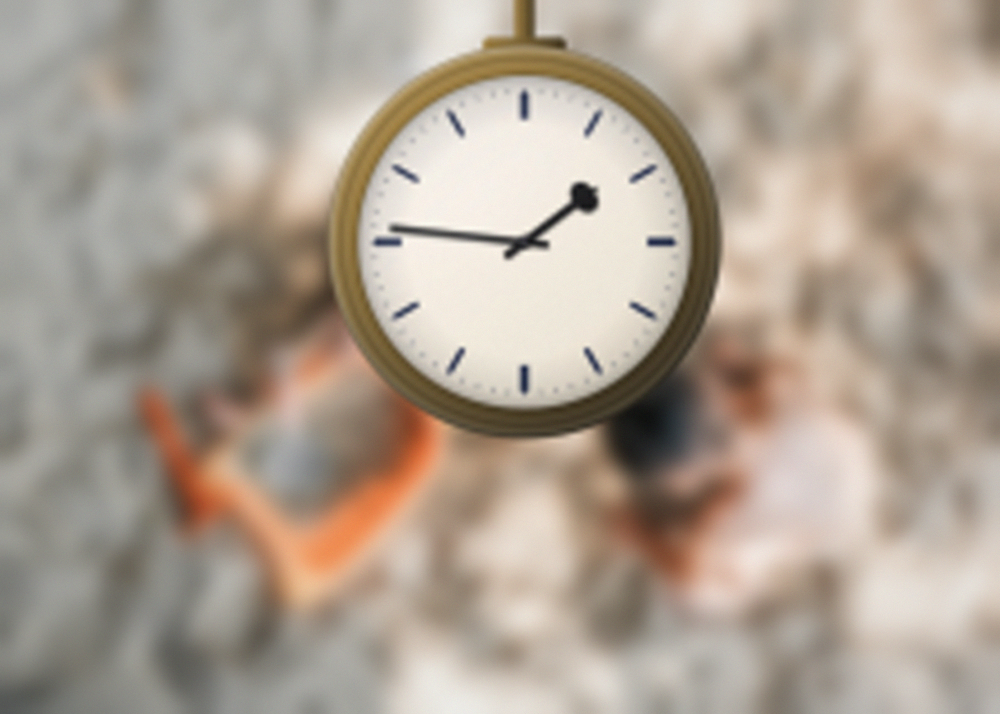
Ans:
1,46
